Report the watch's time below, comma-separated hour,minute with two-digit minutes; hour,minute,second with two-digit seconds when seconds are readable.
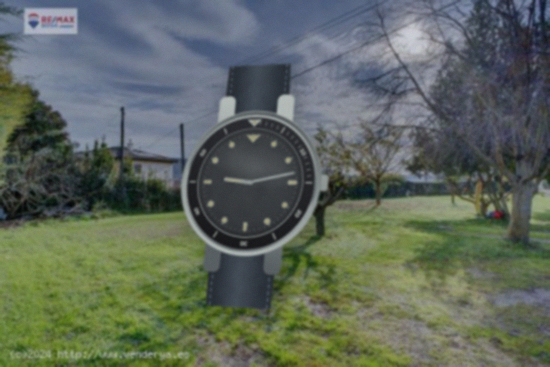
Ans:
9,13
